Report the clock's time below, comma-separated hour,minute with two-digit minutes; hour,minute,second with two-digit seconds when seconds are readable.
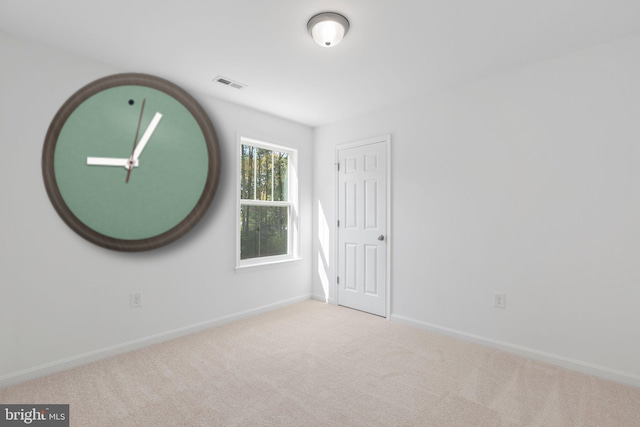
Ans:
9,05,02
